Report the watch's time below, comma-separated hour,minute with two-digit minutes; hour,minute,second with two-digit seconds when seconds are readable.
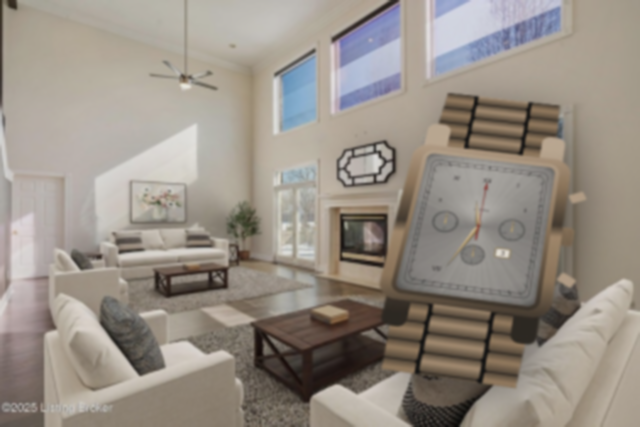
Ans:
11,34
